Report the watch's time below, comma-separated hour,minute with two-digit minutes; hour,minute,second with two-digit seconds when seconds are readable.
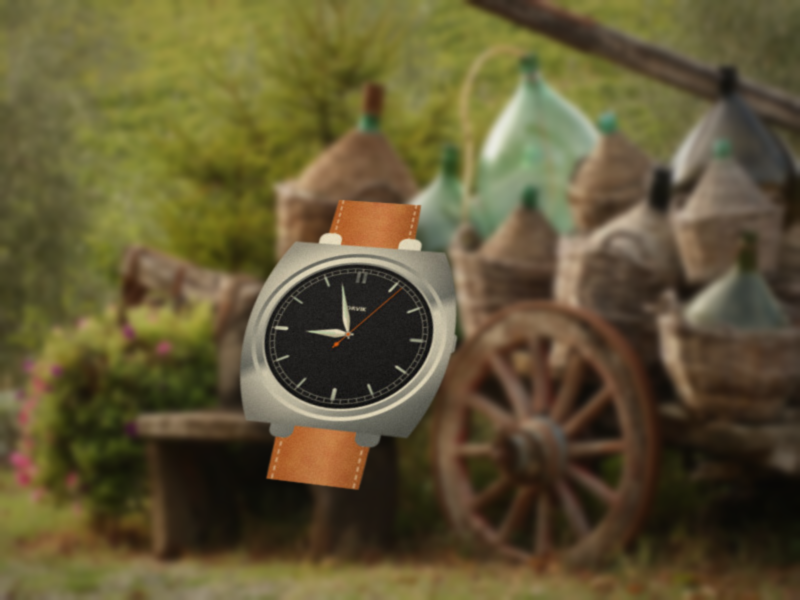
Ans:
8,57,06
